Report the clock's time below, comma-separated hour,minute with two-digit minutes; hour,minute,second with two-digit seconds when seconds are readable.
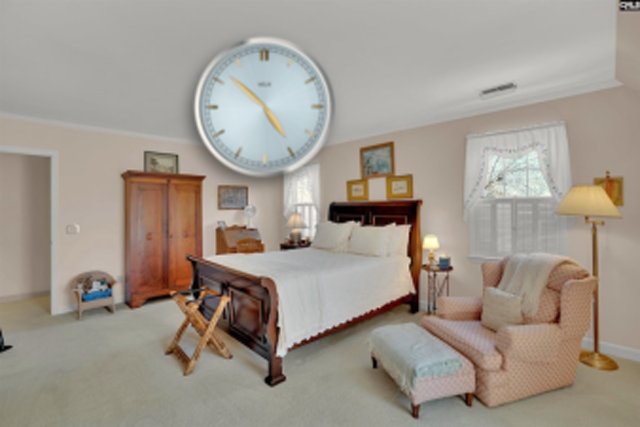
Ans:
4,52
